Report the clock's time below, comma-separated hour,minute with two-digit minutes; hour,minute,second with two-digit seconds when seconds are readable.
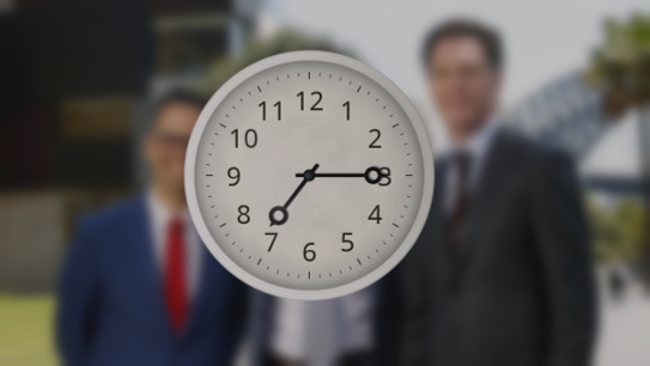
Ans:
7,15
